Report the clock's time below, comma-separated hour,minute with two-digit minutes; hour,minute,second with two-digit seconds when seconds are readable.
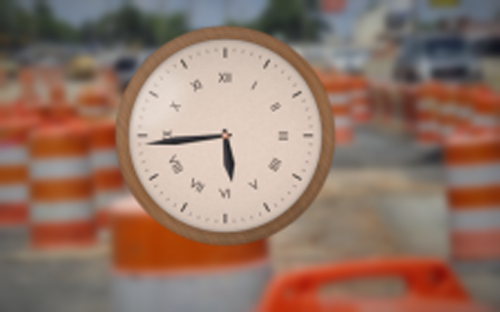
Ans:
5,44
